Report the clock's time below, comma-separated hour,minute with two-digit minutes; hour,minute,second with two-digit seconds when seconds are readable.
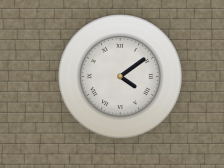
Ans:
4,09
